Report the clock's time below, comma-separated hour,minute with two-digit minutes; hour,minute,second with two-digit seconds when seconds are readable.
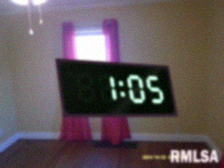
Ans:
1,05
